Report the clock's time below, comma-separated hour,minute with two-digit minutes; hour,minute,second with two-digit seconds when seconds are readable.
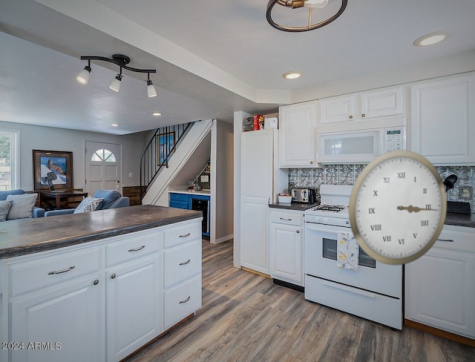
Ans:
3,16
